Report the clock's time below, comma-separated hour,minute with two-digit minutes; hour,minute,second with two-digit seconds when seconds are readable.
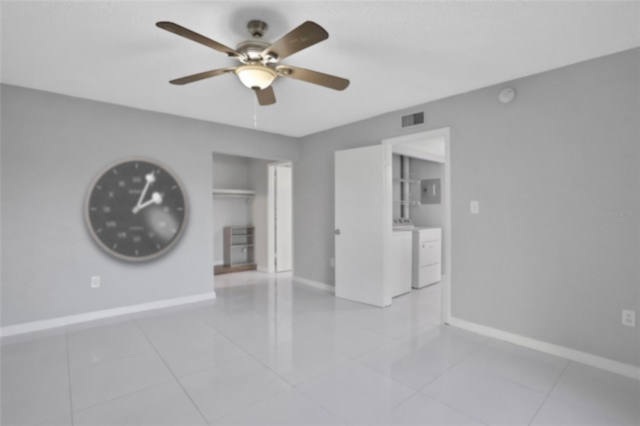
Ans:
2,04
